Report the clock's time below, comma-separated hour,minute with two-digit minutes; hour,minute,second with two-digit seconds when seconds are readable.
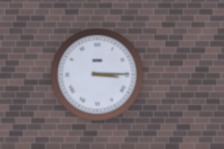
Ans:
3,15
